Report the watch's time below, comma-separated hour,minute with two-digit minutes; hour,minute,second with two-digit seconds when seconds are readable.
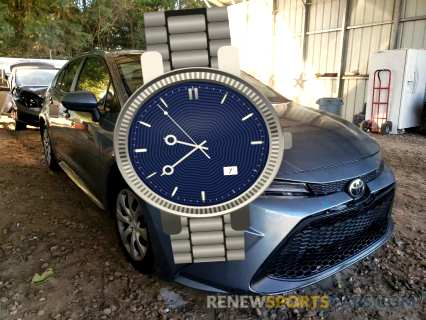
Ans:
9,38,54
